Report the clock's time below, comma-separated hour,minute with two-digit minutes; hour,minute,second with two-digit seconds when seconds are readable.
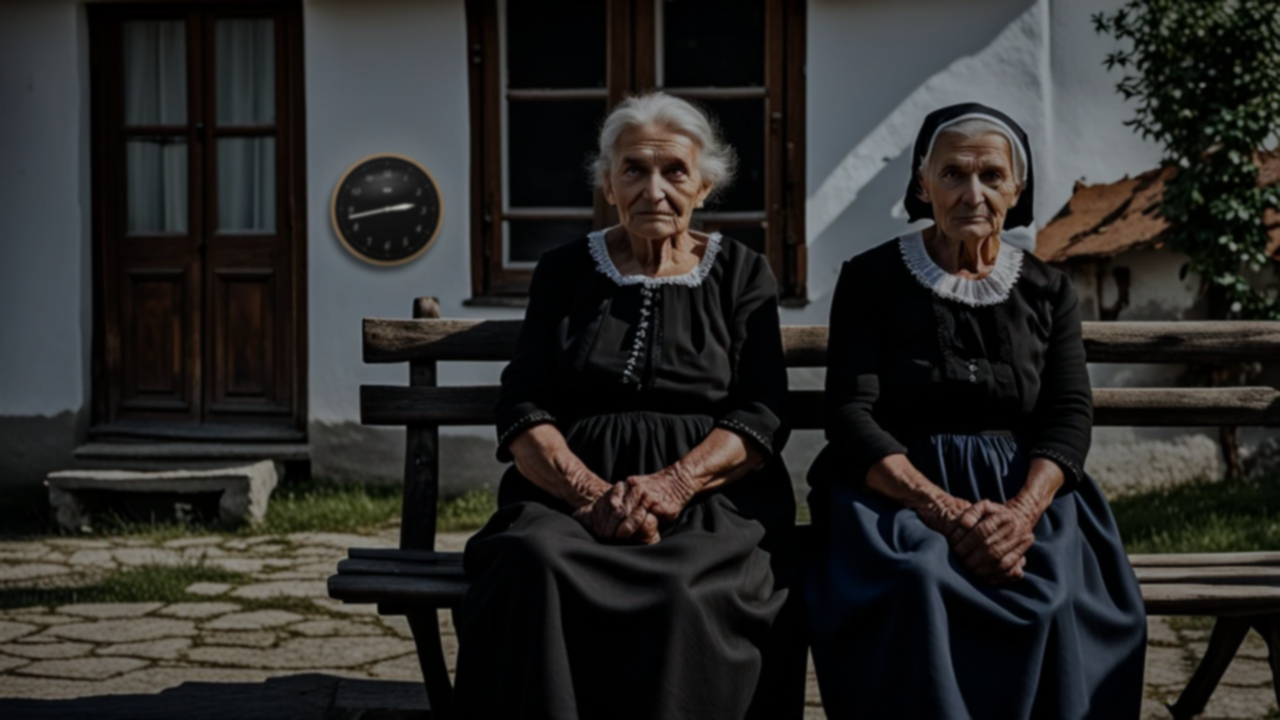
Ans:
2,43
